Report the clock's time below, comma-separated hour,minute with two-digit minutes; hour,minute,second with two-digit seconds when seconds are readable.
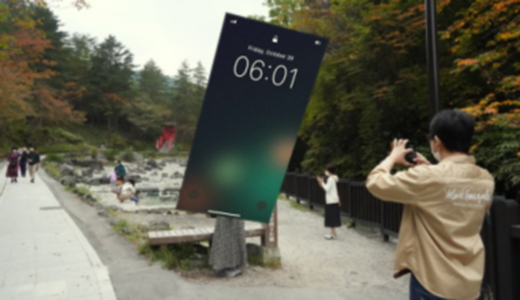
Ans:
6,01
